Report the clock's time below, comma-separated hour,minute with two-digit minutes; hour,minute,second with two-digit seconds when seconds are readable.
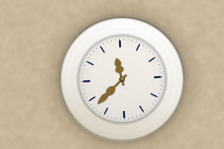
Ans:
11,38
